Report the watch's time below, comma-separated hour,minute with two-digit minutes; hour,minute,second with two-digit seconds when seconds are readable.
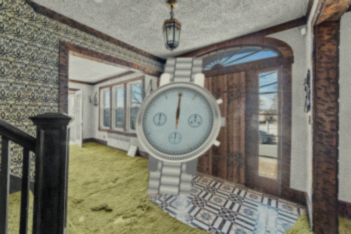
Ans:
12,00
